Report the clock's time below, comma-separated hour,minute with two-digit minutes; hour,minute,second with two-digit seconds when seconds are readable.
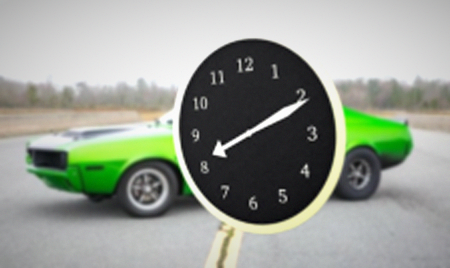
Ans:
8,11
